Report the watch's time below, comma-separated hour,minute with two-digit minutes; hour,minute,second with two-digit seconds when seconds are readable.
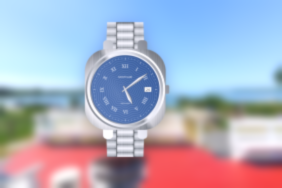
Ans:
5,09
